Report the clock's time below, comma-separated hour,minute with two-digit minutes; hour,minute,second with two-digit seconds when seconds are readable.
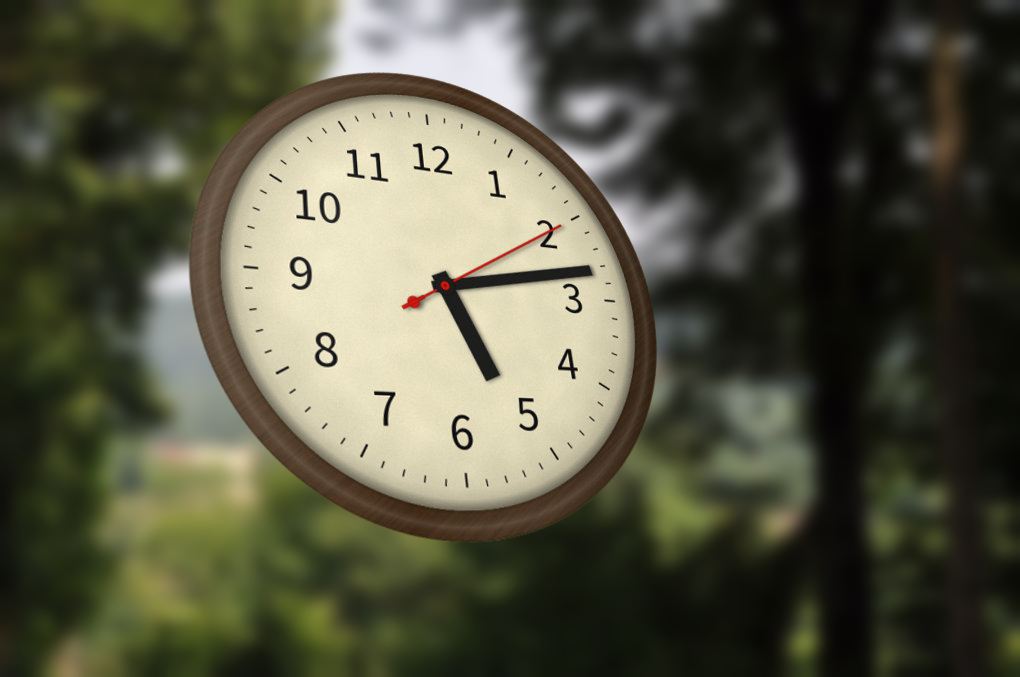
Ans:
5,13,10
